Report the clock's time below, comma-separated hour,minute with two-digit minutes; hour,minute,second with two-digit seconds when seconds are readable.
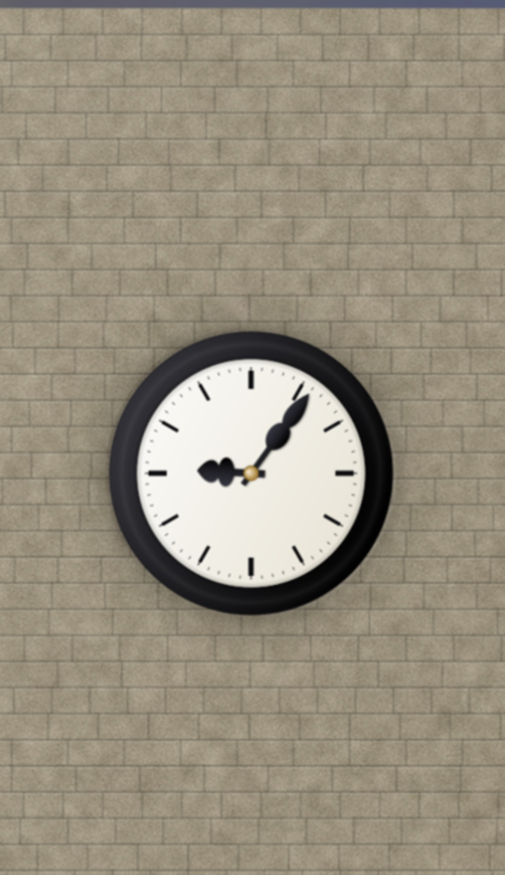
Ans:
9,06
